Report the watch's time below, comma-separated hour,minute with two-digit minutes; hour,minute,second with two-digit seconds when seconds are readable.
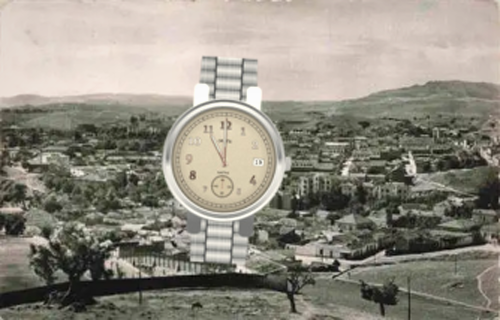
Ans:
11,00
